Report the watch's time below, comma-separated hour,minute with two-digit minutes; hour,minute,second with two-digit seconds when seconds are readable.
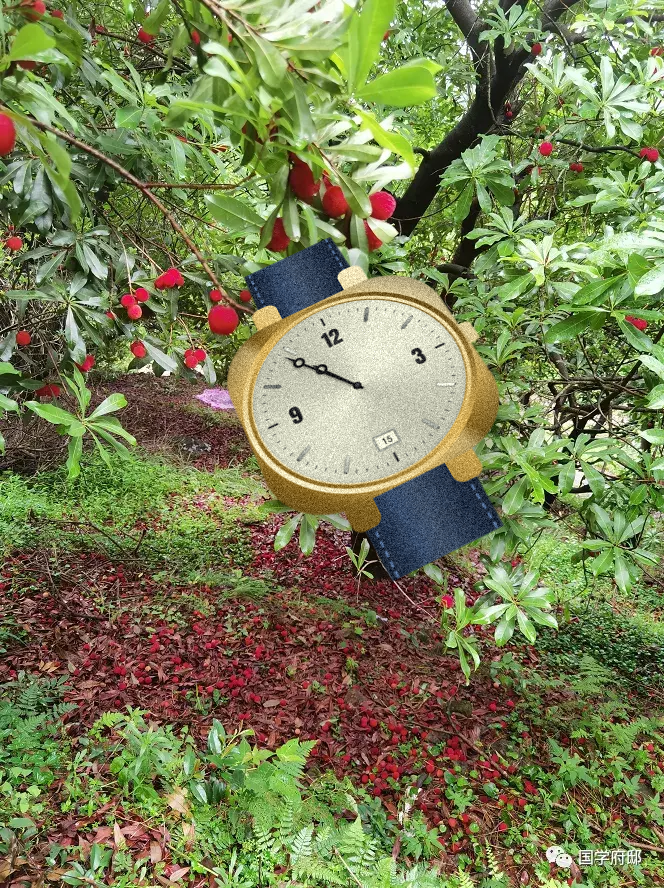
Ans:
10,54
